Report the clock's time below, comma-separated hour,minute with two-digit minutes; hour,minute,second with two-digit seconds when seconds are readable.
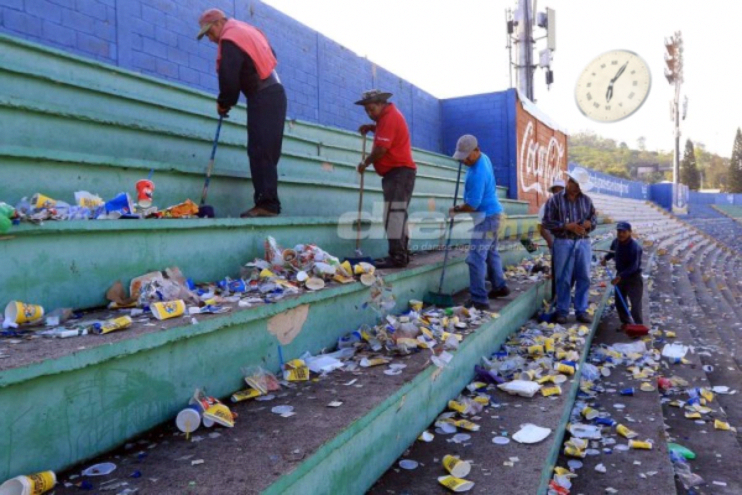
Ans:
6,05
